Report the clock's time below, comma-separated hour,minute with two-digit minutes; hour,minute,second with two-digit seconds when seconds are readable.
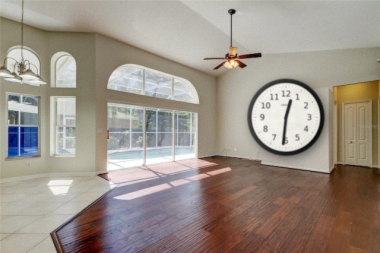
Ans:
12,31
